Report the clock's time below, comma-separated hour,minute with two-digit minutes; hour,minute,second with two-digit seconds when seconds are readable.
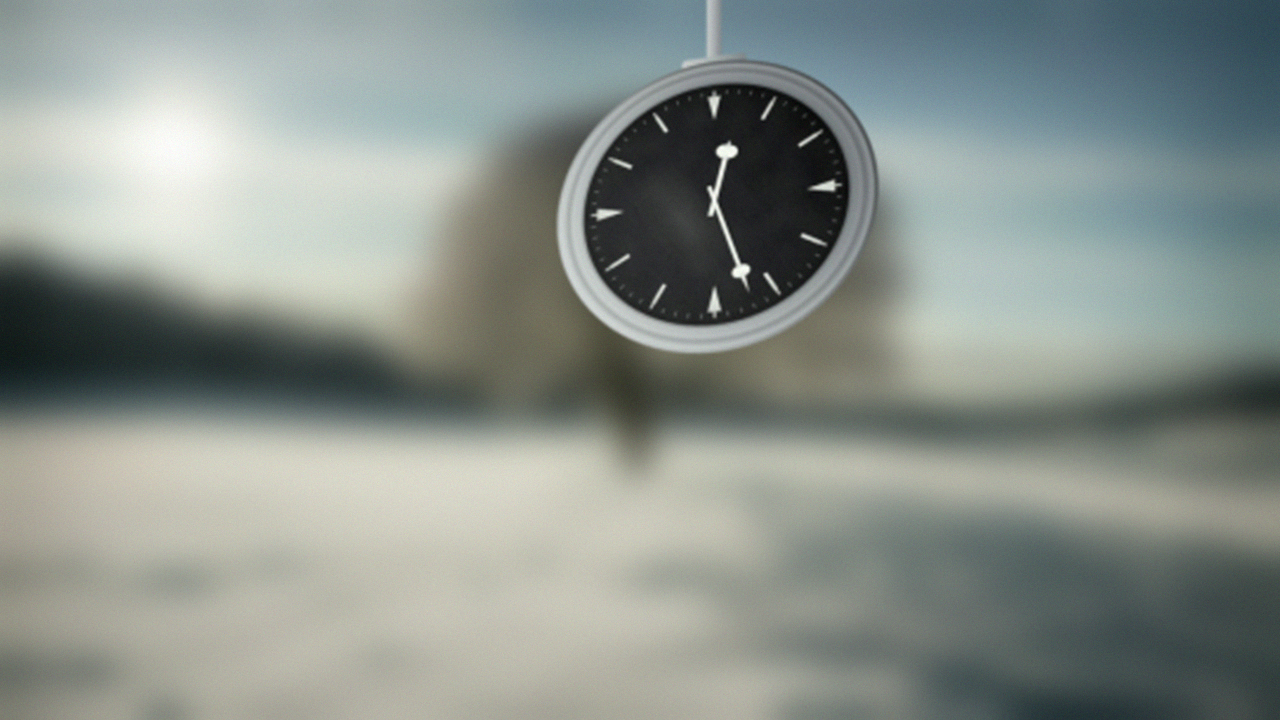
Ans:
12,27
